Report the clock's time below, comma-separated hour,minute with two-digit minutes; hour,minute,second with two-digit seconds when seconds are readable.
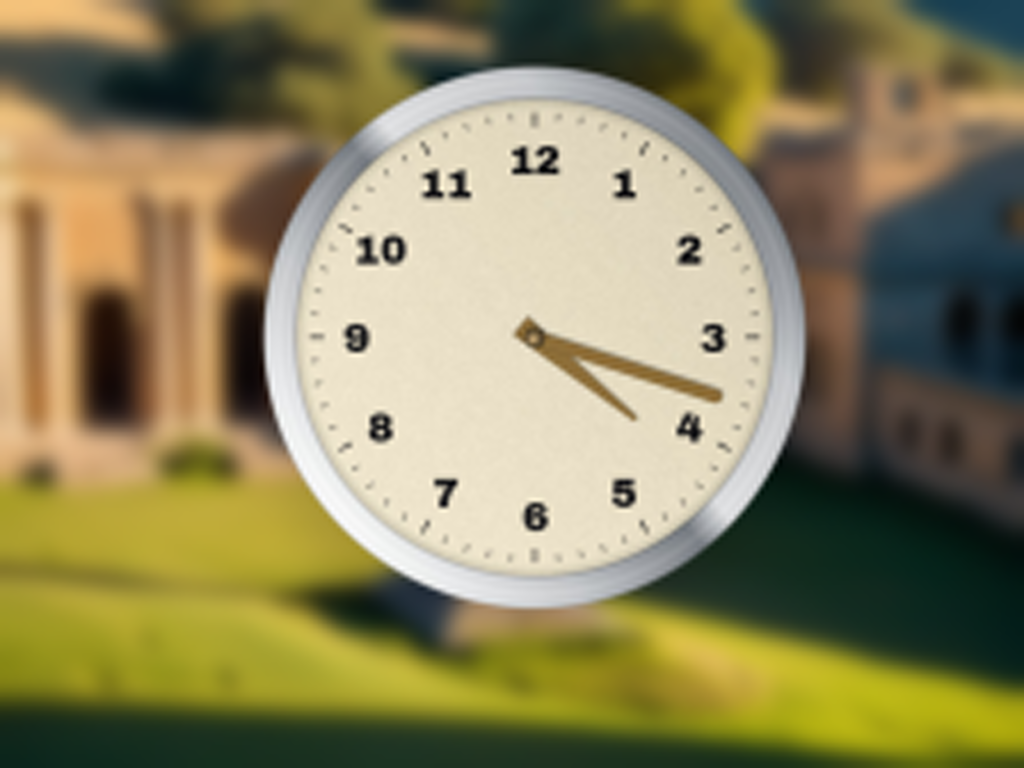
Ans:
4,18
